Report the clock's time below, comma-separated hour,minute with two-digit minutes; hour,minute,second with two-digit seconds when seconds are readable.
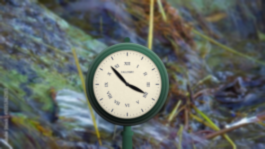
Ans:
3,53
